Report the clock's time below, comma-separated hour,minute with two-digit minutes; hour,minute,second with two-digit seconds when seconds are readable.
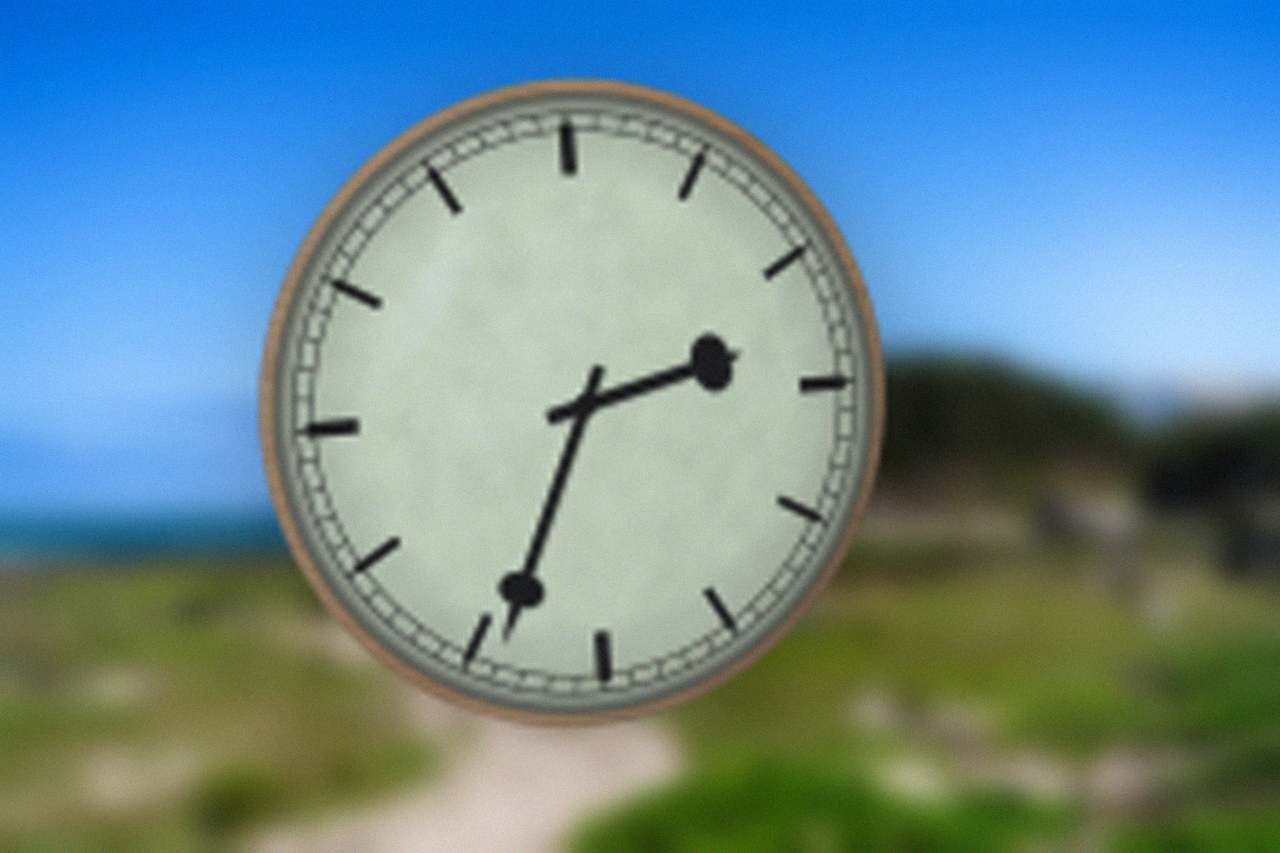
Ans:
2,34
